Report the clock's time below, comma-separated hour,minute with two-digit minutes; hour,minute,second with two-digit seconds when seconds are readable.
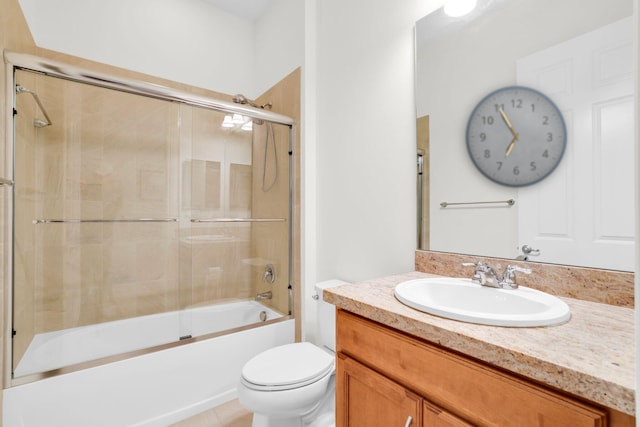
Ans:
6,55
